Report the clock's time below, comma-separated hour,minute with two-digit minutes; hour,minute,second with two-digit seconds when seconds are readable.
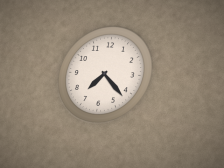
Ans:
7,22
